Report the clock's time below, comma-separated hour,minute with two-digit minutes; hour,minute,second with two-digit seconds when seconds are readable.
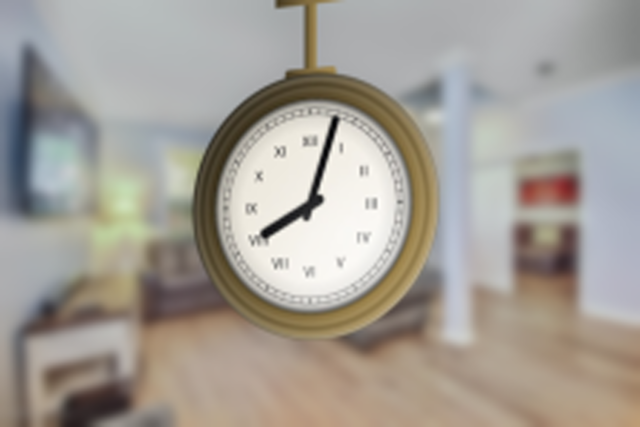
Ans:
8,03
